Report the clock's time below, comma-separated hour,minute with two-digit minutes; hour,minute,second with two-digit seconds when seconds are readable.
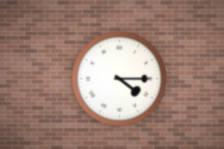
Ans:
4,15
